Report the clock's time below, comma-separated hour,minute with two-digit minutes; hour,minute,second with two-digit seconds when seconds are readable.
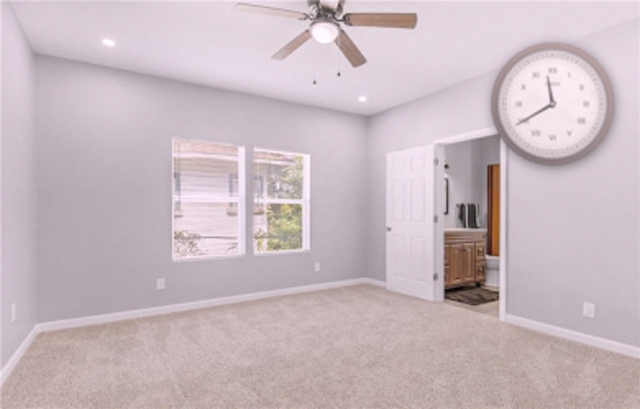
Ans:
11,40
